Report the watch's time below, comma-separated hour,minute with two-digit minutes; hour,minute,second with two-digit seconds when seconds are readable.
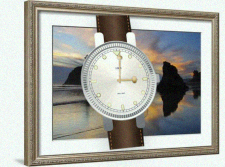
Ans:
3,01
